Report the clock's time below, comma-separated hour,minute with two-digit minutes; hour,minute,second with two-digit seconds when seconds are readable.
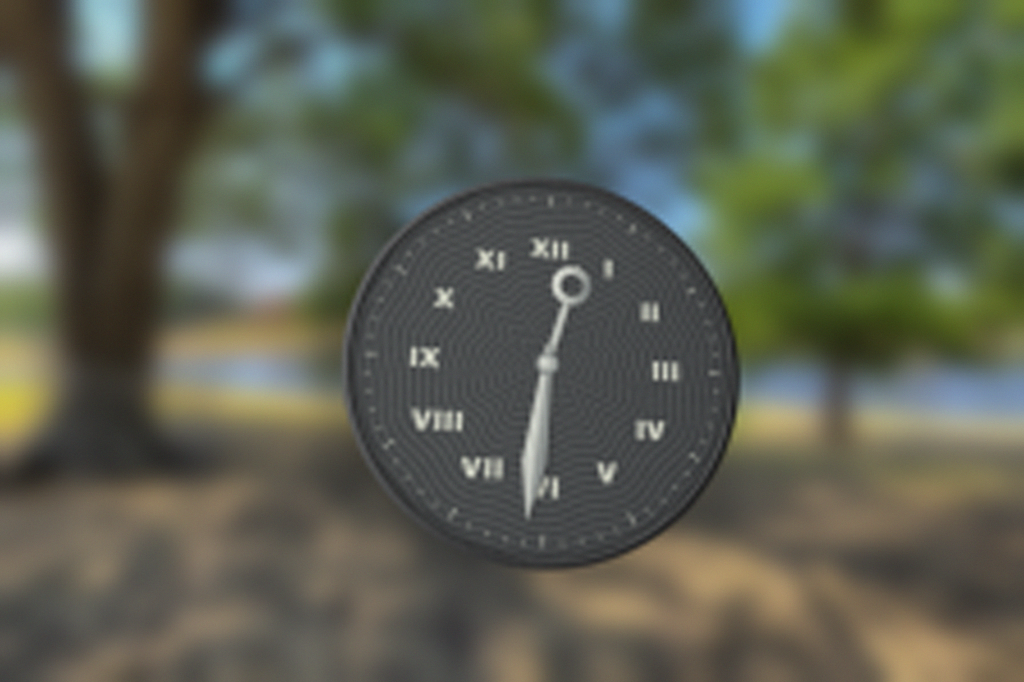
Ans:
12,31
